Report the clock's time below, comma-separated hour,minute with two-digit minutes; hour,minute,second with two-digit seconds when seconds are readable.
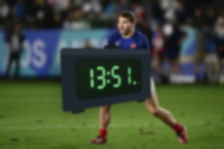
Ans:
13,51
